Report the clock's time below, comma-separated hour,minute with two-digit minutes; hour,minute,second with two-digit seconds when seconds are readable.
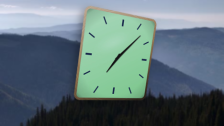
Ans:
7,07
